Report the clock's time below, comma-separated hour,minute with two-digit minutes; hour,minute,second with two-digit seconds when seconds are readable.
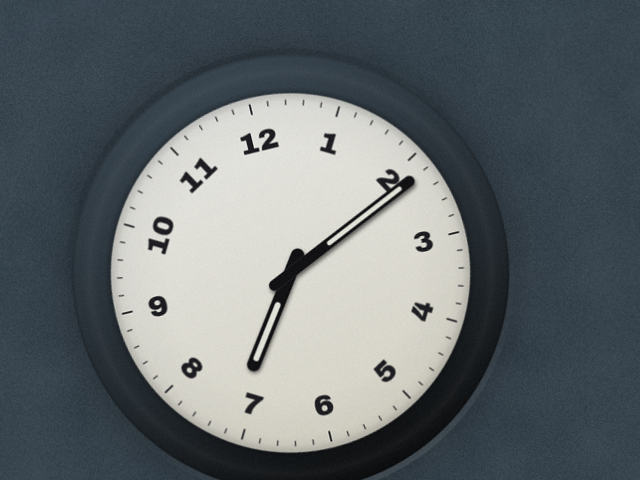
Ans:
7,11
